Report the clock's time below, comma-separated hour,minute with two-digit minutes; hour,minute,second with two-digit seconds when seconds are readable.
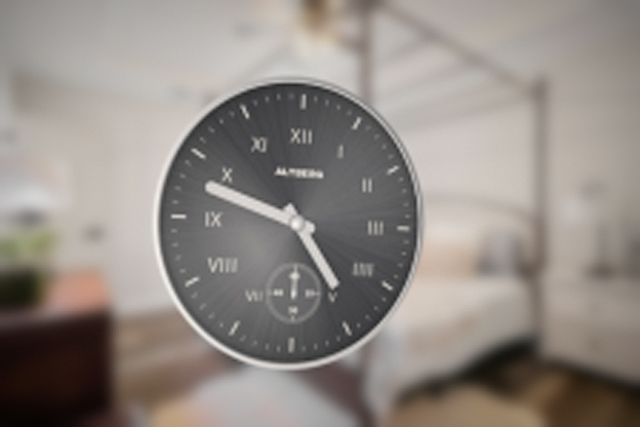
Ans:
4,48
